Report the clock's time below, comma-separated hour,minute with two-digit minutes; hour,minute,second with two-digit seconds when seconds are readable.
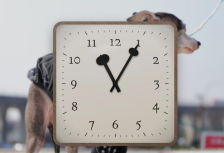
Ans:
11,05
